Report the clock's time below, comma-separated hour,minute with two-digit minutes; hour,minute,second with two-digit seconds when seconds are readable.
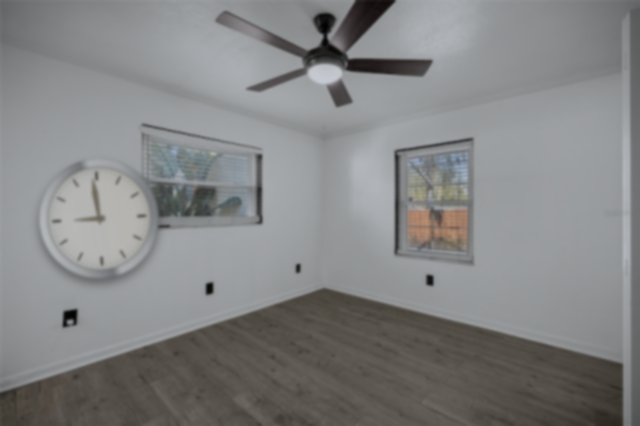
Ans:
8,59
